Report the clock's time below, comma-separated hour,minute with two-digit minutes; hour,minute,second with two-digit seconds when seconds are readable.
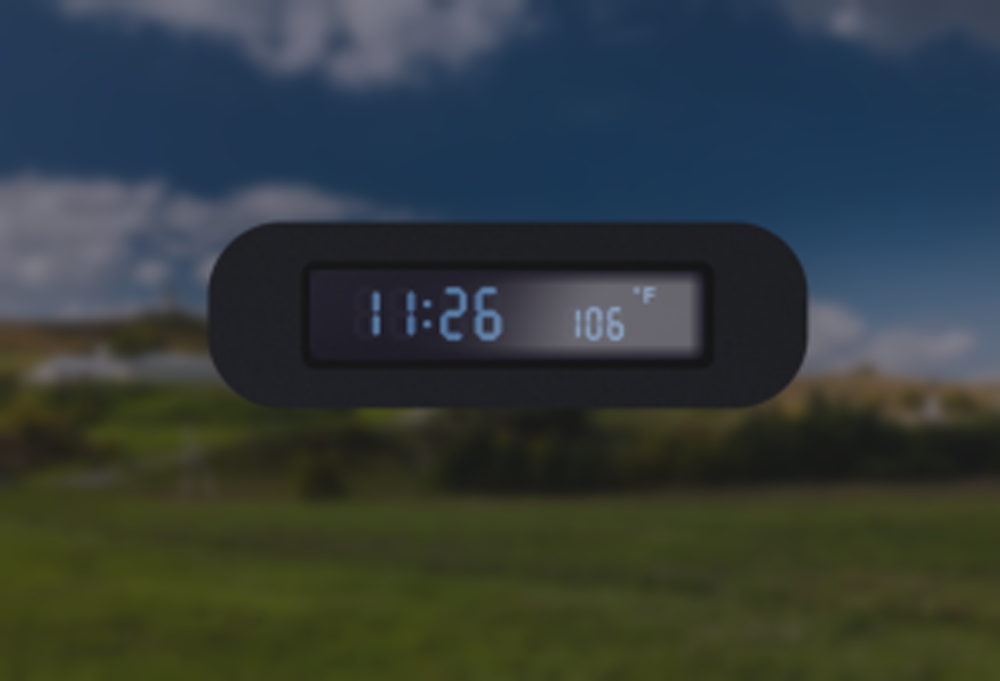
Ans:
11,26
